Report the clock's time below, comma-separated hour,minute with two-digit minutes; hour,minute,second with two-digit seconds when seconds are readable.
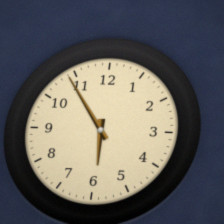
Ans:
5,54
